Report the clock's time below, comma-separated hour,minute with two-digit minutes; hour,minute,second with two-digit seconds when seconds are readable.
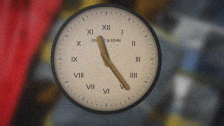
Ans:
11,24
